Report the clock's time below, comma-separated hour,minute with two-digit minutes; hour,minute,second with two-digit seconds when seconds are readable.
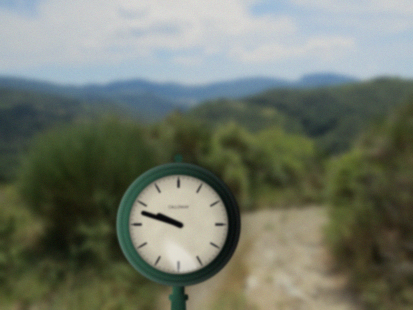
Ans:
9,48
